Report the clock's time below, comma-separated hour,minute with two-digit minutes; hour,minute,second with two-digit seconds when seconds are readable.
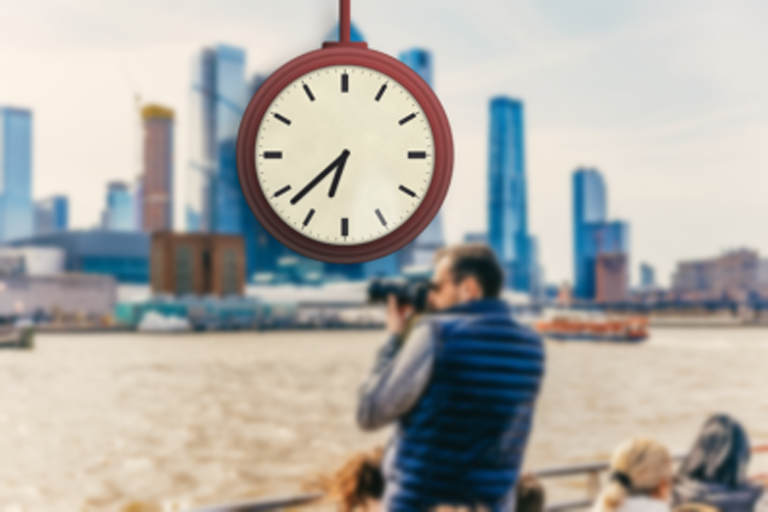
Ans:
6,38
